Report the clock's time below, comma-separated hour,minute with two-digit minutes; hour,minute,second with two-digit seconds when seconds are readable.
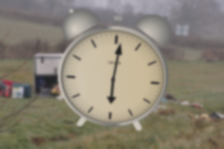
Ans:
6,01
